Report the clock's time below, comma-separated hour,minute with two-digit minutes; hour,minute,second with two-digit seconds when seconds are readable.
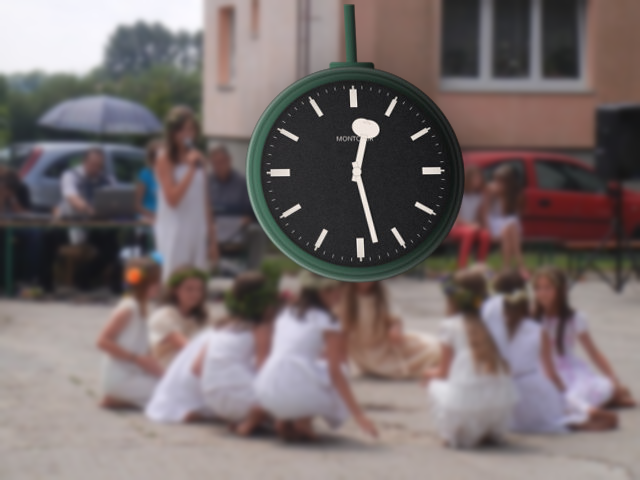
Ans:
12,28
